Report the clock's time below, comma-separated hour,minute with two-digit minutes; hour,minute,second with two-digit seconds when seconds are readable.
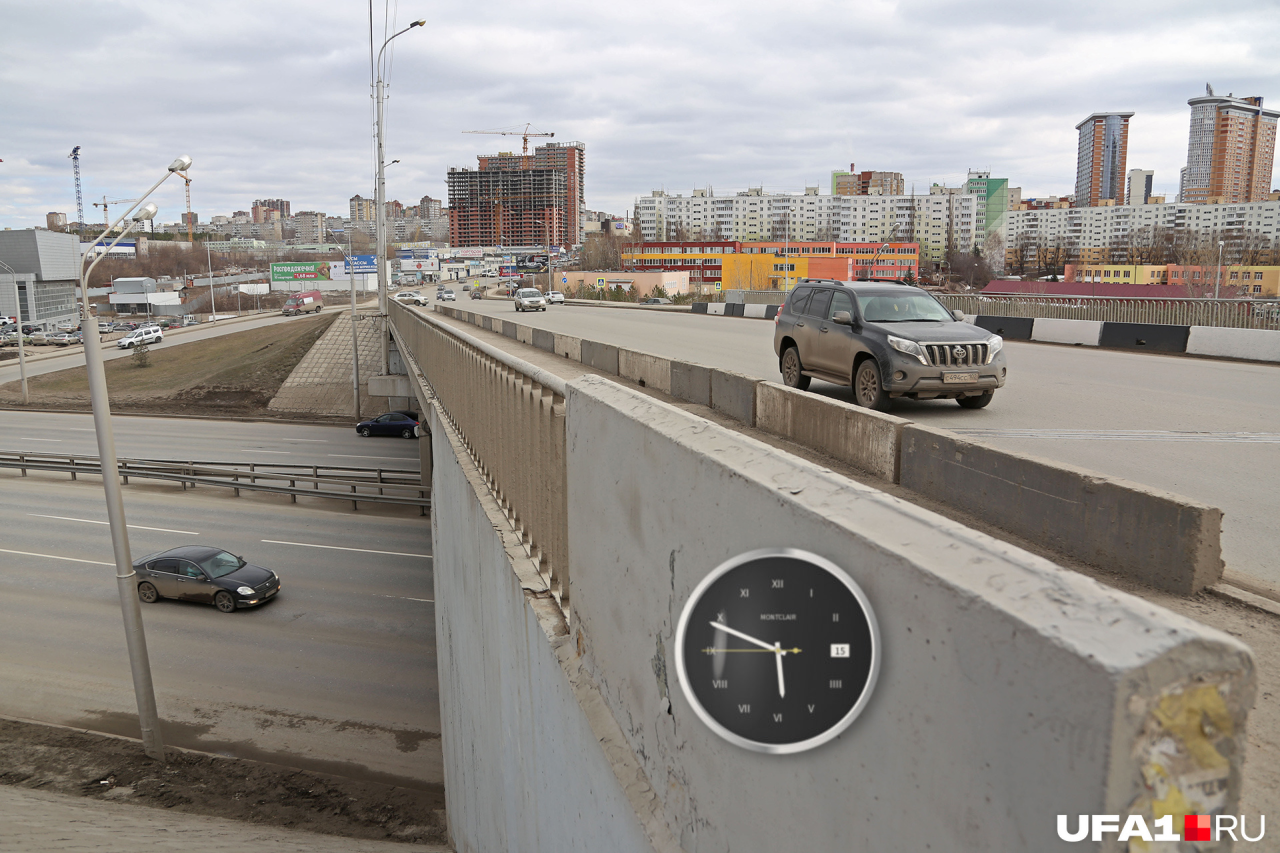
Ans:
5,48,45
